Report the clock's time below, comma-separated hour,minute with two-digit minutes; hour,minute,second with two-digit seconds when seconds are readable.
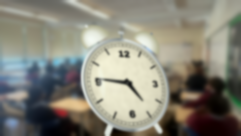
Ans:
4,46
